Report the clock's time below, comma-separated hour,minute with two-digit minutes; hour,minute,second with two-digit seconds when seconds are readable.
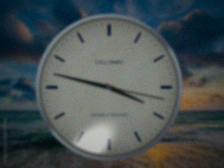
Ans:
3,47,17
